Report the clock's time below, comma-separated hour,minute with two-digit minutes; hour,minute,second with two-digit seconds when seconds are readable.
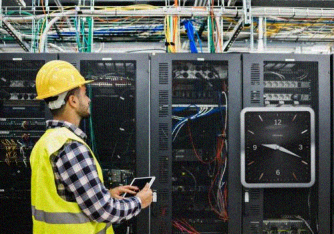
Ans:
9,19
